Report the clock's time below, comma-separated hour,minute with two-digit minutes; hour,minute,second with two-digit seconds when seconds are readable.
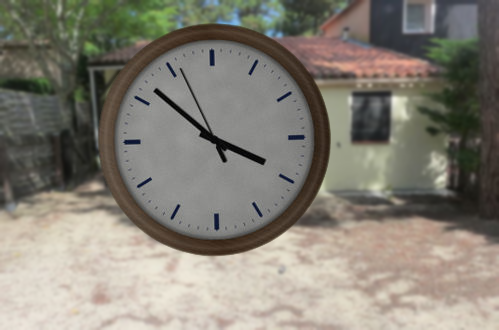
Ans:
3,51,56
